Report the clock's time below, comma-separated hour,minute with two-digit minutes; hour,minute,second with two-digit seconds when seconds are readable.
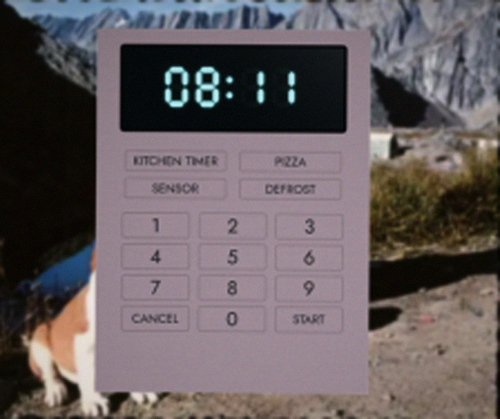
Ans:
8,11
